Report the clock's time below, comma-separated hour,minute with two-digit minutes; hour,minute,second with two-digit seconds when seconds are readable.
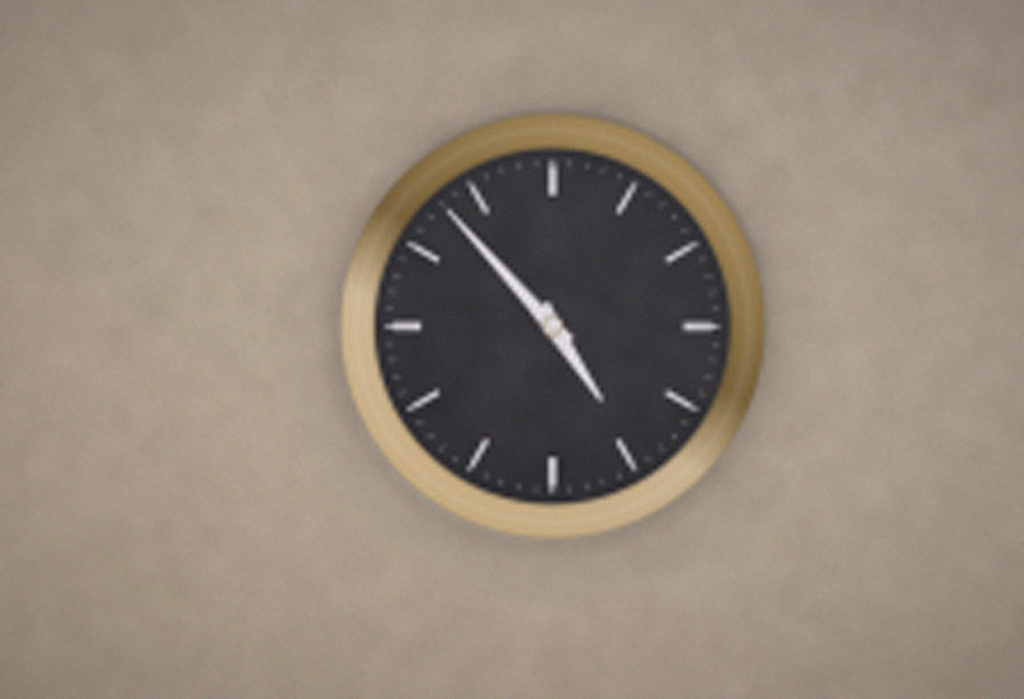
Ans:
4,53
